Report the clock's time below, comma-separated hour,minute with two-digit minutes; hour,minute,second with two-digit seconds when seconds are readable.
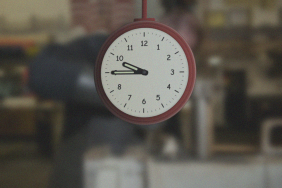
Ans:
9,45
